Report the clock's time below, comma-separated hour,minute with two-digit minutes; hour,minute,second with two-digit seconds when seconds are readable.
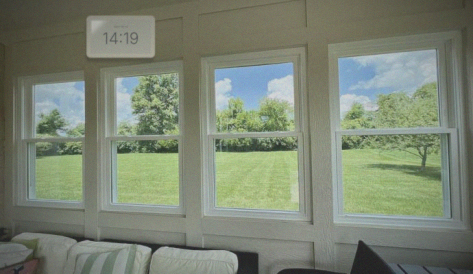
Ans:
14,19
